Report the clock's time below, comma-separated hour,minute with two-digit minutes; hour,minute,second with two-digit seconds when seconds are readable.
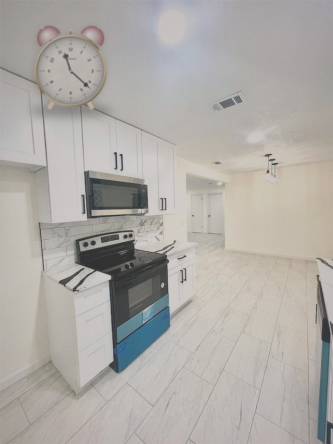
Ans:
11,22
